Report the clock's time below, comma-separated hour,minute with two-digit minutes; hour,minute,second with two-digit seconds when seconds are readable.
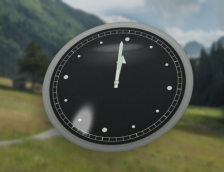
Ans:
11,59
